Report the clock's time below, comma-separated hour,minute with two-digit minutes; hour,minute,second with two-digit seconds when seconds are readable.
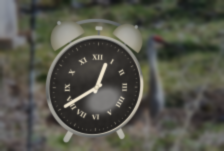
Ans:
12,40
